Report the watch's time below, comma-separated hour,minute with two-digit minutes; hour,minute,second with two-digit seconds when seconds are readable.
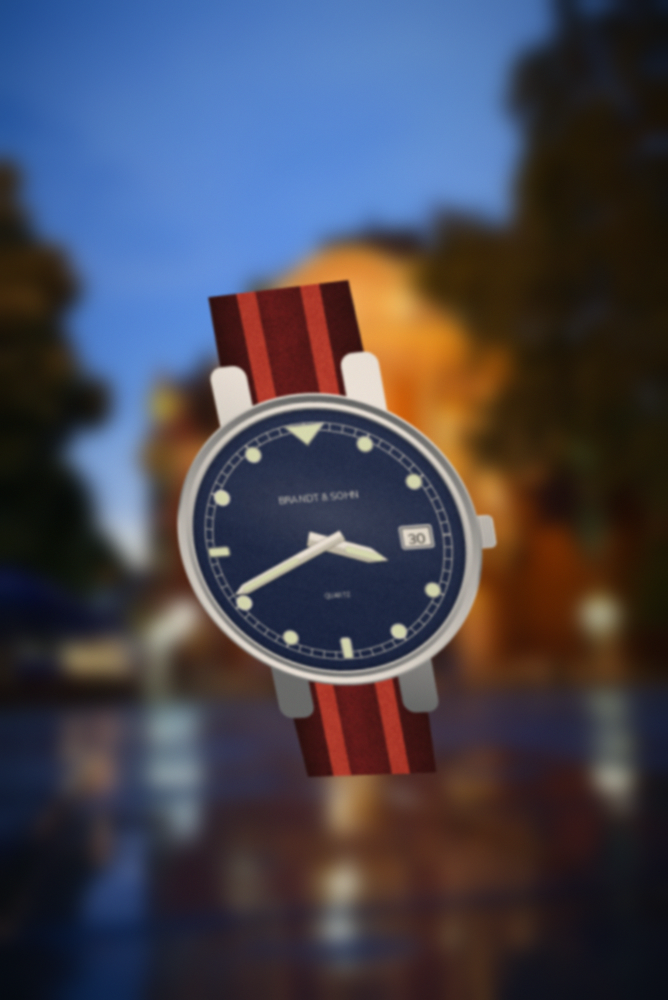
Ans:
3,41
